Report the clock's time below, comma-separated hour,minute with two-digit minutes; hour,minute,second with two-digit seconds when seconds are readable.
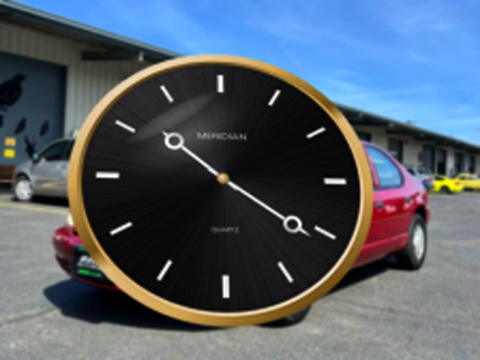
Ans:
10,21
